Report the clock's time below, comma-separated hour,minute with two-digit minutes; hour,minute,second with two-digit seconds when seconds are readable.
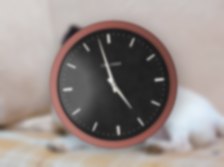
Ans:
4,58
